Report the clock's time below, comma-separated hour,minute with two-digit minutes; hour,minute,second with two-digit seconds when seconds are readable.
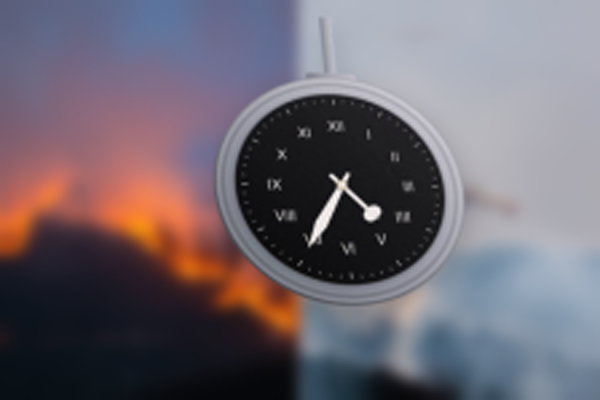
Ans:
4,35
